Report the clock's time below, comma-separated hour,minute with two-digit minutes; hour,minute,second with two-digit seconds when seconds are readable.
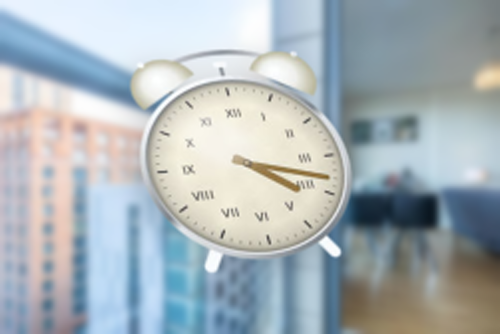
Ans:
4,18
